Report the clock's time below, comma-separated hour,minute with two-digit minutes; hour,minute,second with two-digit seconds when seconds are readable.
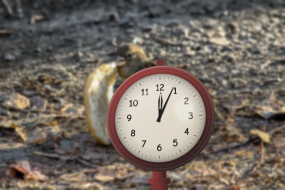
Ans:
12,04
